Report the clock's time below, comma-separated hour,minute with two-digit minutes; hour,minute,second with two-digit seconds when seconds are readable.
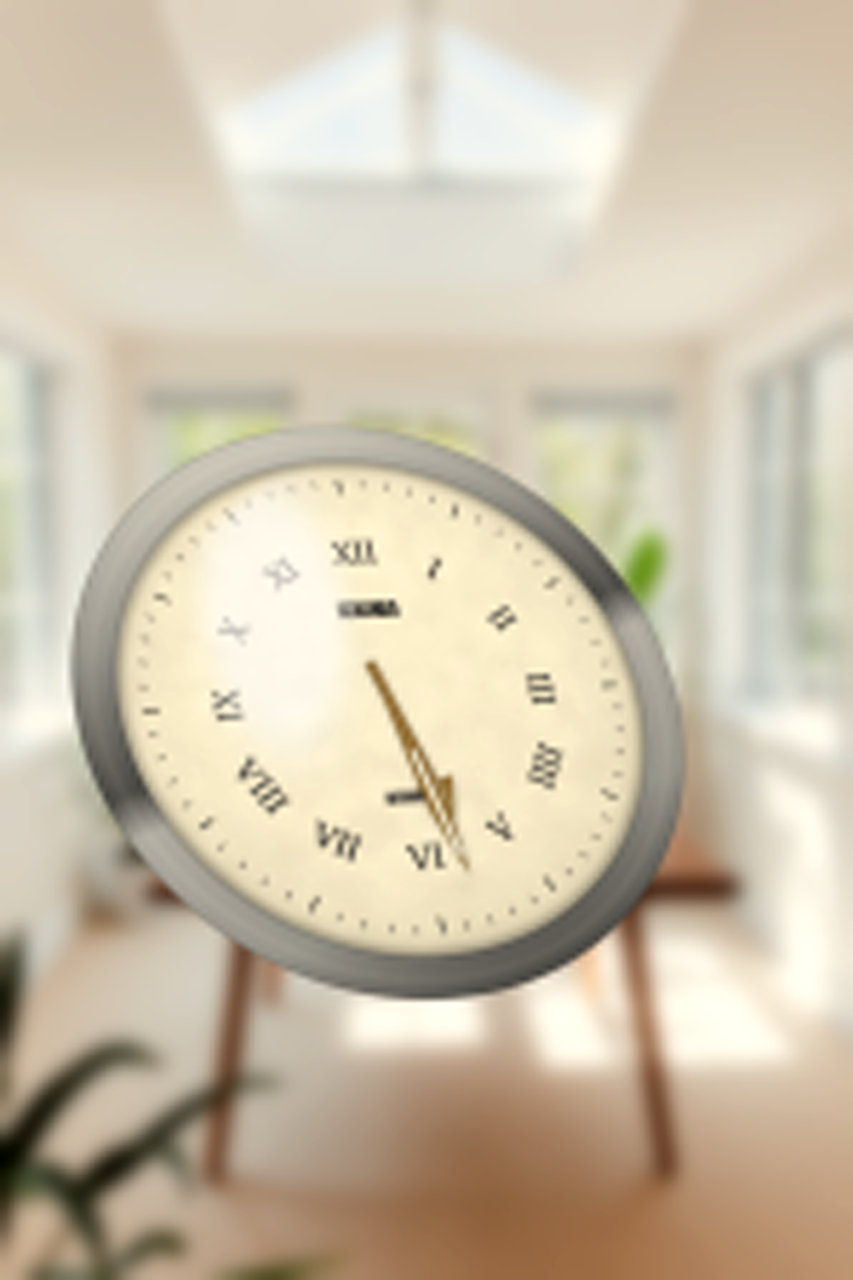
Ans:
5,28
